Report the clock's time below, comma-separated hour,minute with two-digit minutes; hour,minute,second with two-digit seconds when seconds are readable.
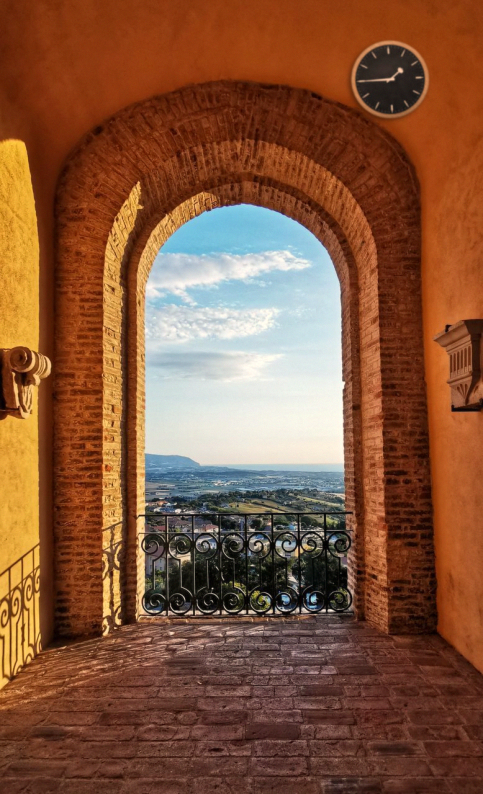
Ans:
1,45
